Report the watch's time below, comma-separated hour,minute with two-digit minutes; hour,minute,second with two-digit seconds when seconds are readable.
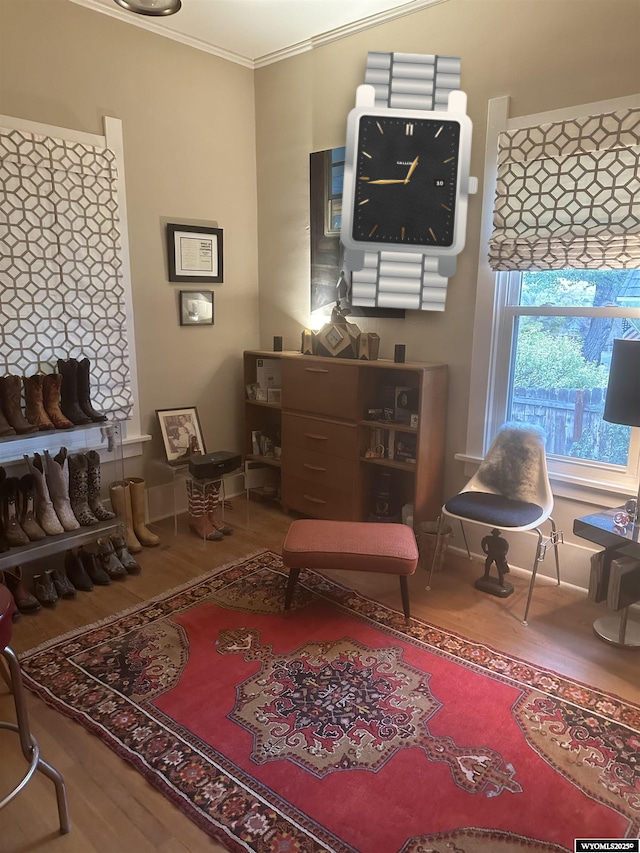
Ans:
12,44
